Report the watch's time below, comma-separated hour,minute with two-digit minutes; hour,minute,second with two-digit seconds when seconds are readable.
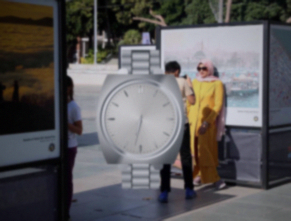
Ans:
6,32
